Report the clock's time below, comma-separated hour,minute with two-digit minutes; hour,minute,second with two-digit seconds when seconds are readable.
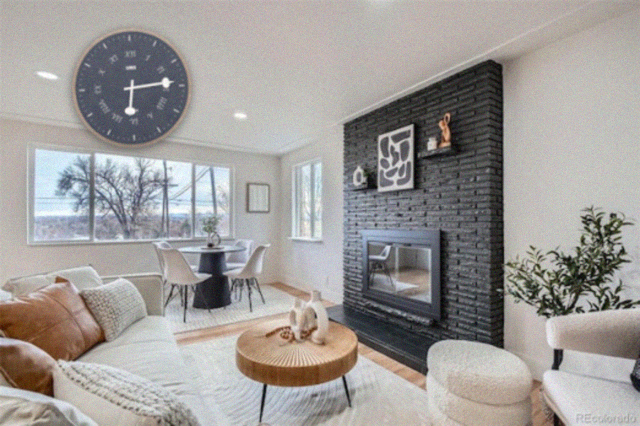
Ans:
6,14
